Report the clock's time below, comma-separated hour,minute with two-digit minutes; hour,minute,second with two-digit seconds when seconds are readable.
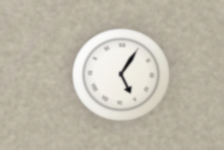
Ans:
5,05
